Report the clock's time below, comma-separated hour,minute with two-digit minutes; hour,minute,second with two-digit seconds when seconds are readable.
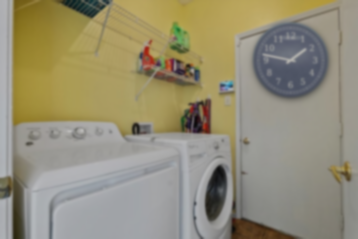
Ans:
1,47
